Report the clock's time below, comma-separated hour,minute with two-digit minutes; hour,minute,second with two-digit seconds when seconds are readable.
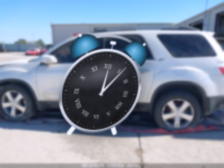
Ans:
12,06
